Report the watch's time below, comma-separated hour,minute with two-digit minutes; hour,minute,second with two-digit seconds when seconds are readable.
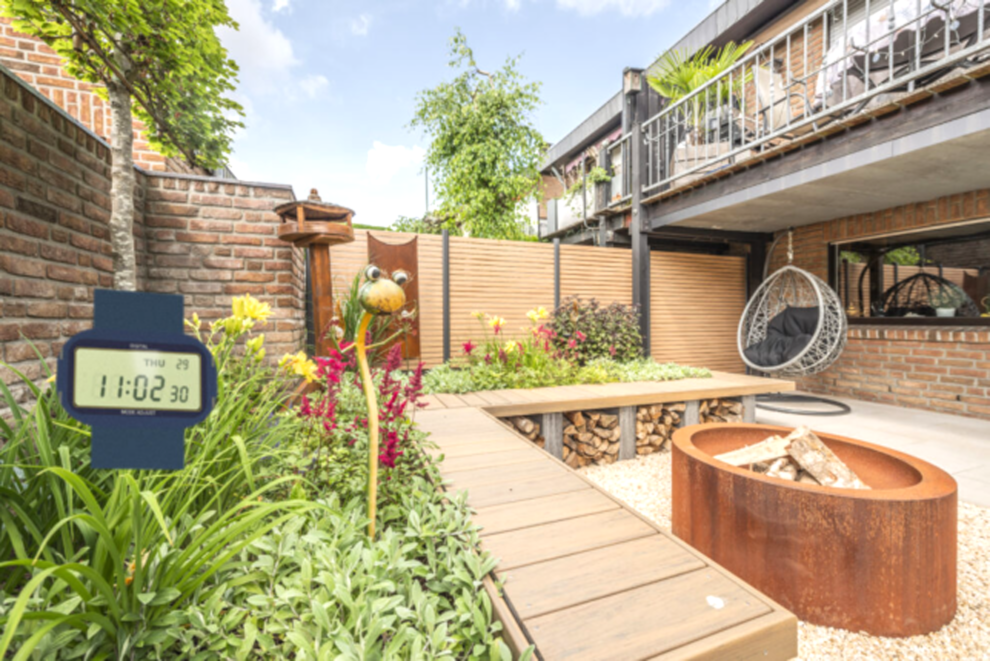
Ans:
11,02,30
